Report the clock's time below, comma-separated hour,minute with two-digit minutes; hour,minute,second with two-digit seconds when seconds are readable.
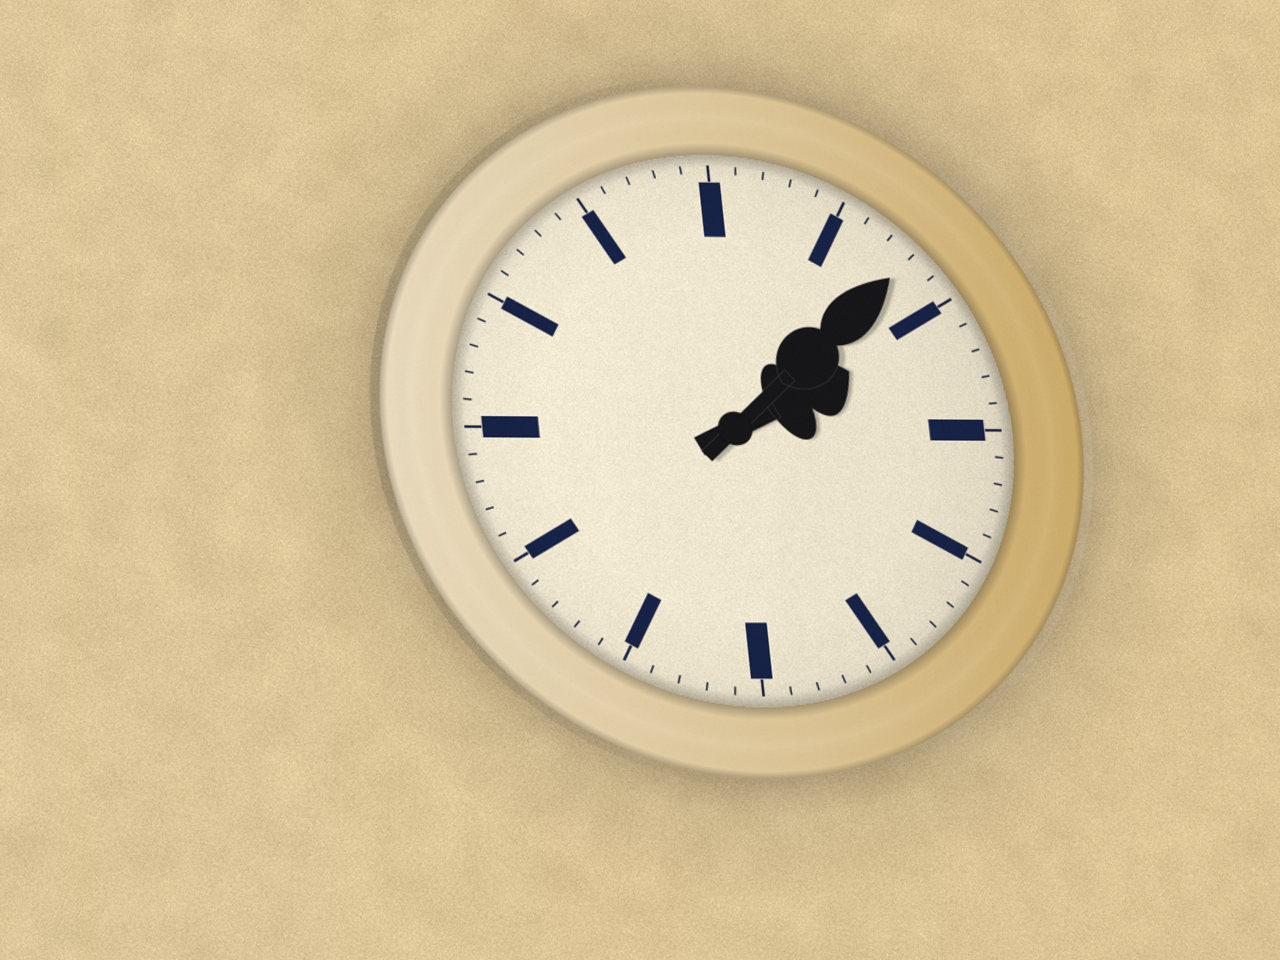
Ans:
2,08
